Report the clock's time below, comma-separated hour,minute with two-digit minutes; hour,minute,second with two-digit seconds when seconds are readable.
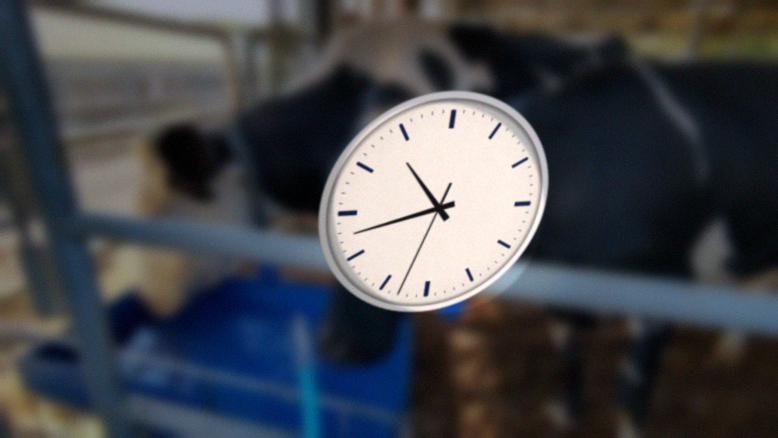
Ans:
10,42,33
